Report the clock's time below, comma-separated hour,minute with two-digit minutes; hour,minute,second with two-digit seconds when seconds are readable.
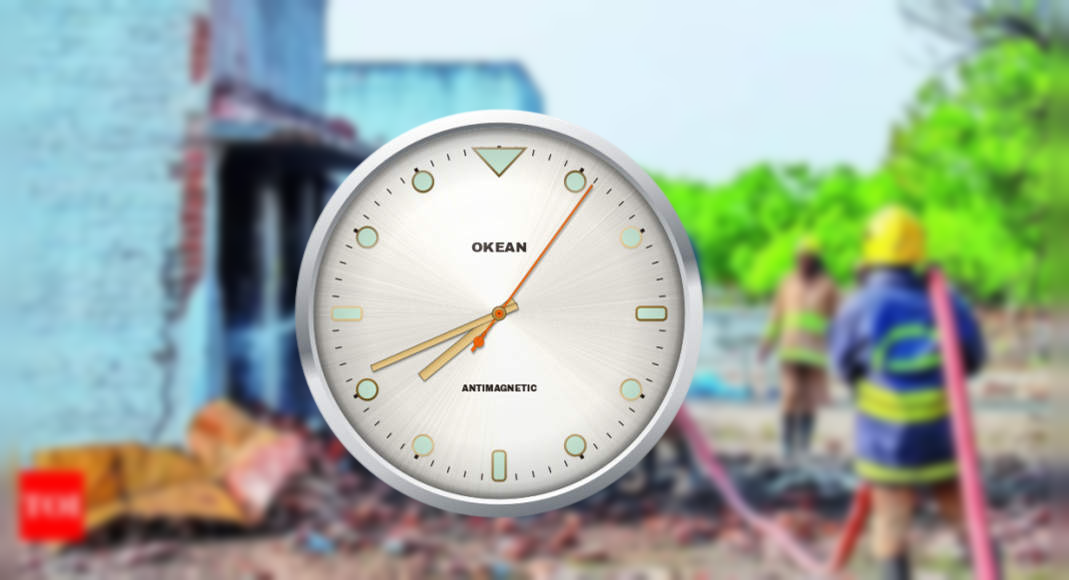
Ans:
7,41,06
